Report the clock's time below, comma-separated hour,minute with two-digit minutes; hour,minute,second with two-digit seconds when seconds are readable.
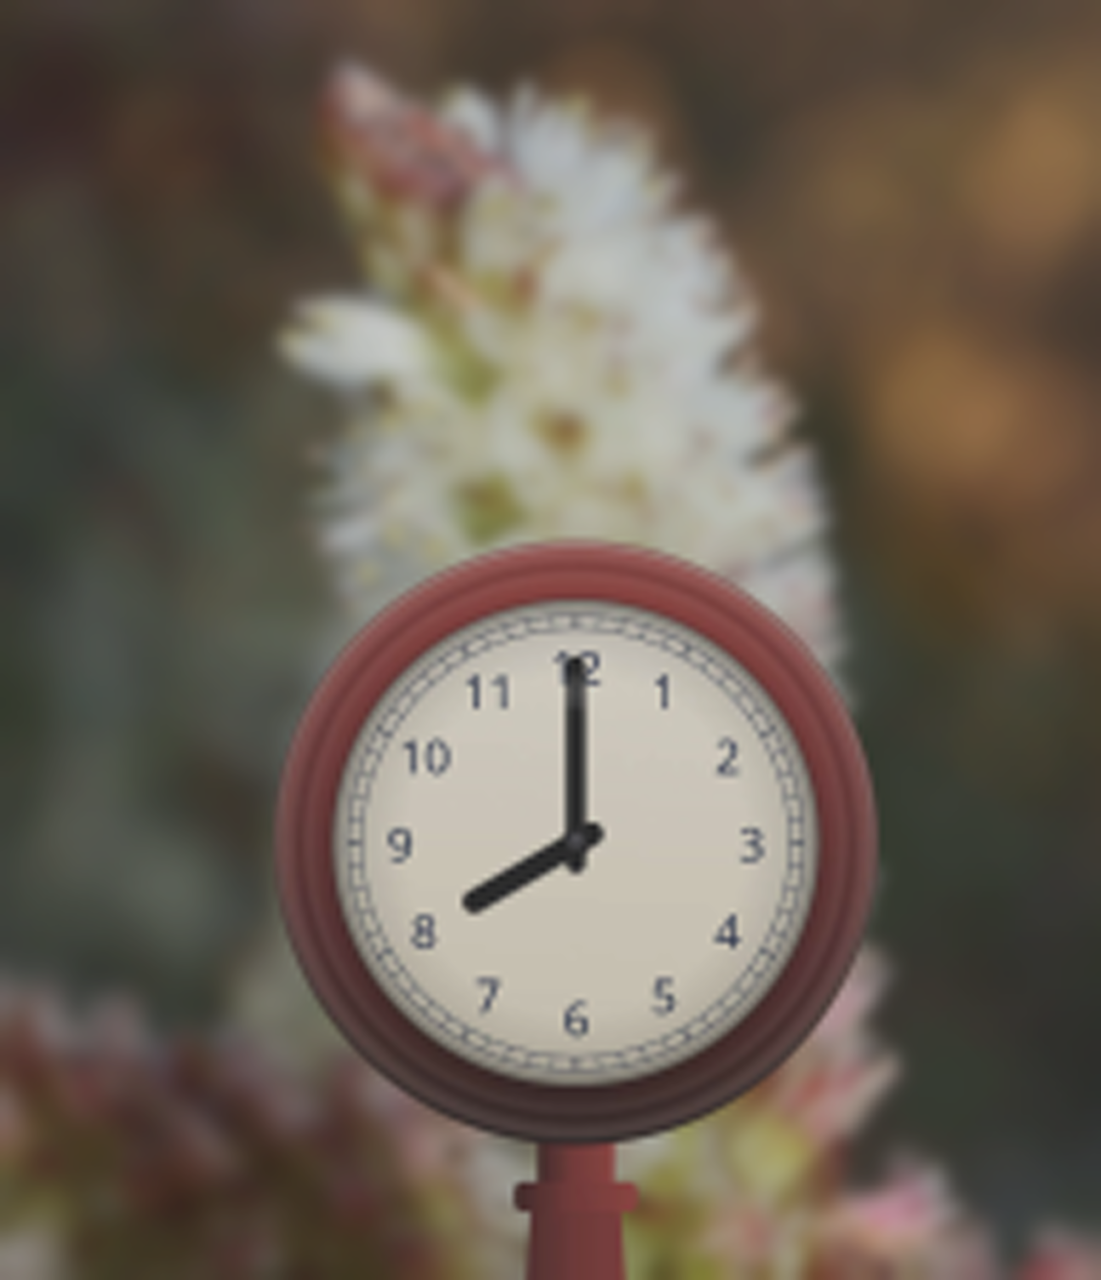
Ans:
8,00
